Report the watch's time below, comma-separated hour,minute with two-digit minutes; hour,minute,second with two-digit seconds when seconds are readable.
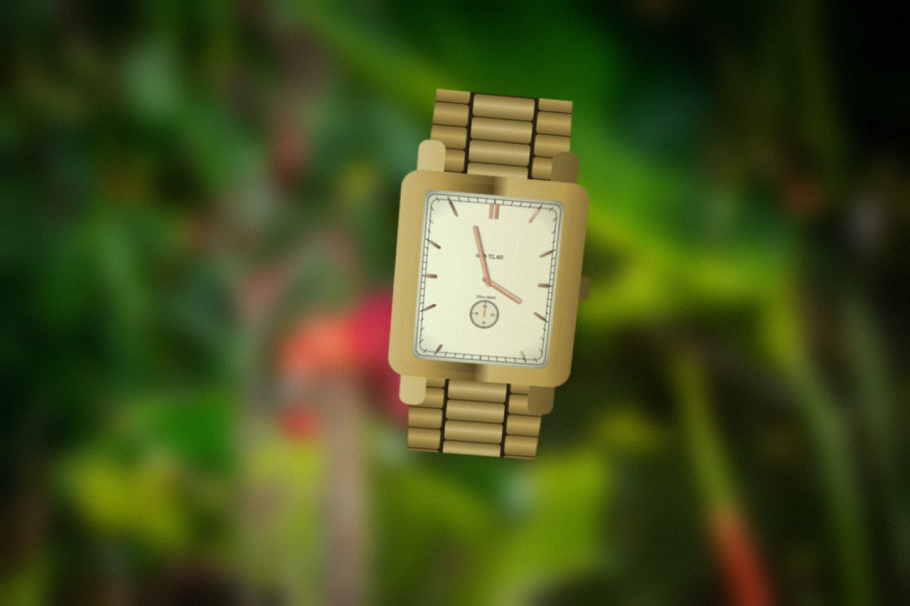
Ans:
3,57
